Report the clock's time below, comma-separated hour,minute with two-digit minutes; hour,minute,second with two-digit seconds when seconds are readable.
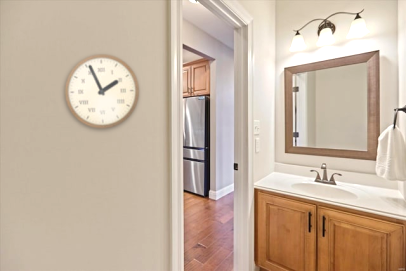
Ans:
1,56
